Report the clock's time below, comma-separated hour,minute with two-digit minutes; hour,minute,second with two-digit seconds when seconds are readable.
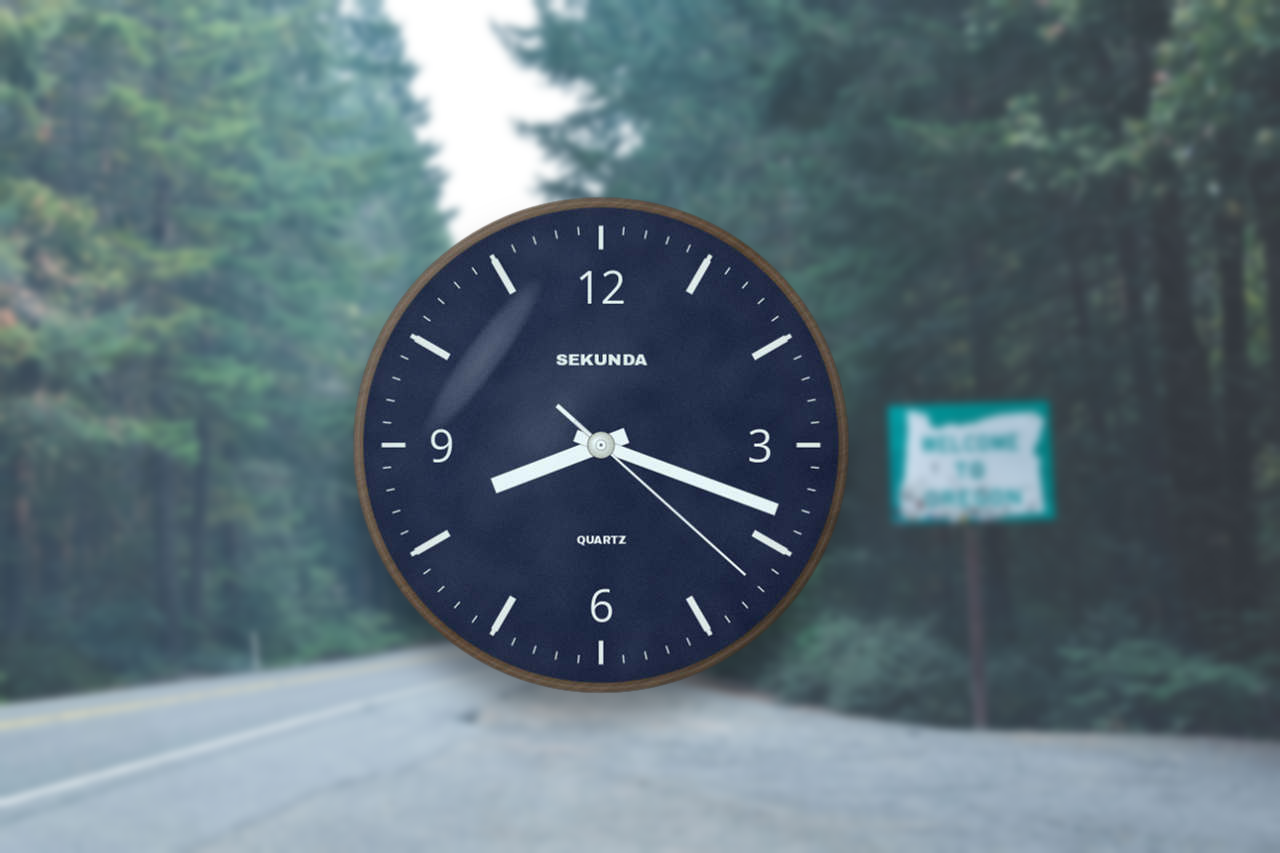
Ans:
8,18,22
